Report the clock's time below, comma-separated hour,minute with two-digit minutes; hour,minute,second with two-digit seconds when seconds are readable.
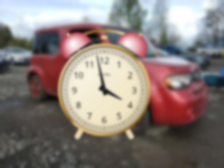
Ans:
3,58
